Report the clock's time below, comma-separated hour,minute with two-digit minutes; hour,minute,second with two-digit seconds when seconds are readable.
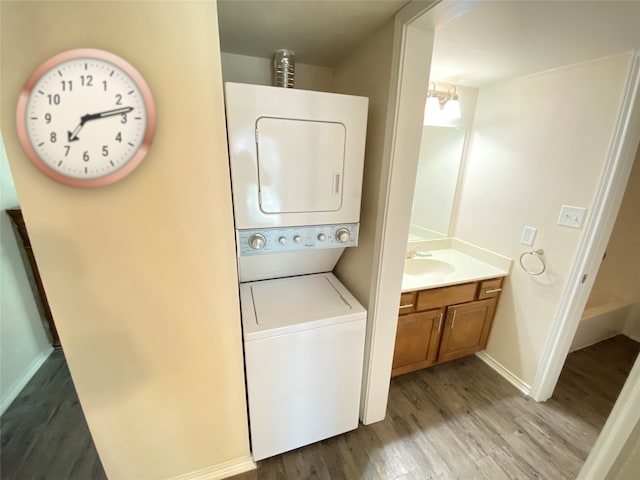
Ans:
7,13
